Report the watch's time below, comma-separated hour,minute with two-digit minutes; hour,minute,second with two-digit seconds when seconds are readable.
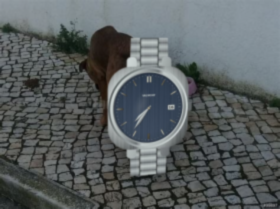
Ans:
7,36
